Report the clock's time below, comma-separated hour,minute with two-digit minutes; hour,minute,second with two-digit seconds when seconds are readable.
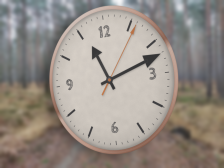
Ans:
11,12,06
